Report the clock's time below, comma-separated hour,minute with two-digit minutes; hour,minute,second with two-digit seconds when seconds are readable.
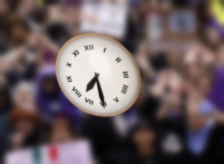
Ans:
7,30
